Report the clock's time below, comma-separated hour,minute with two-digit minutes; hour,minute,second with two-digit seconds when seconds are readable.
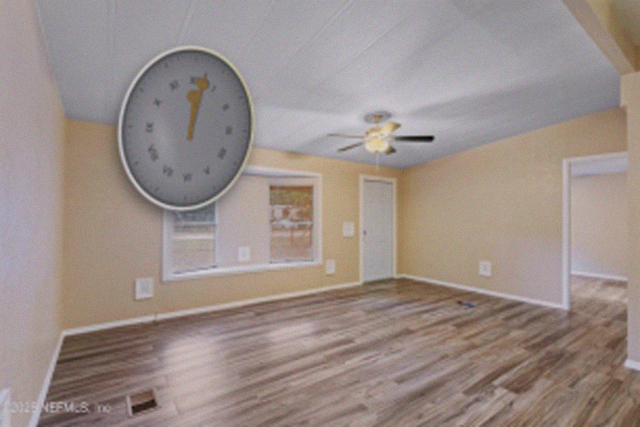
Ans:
12,02
